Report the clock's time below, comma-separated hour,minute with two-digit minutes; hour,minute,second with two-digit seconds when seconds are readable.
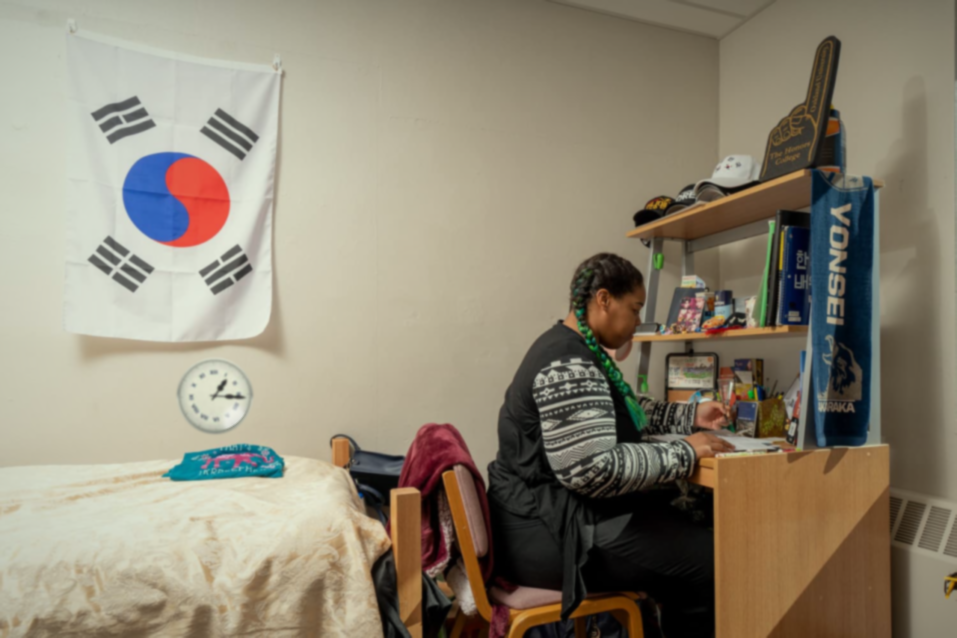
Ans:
1,16
